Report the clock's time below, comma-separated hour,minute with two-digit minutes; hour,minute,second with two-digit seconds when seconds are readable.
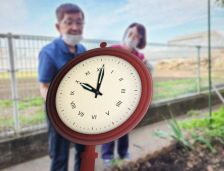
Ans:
10,01
